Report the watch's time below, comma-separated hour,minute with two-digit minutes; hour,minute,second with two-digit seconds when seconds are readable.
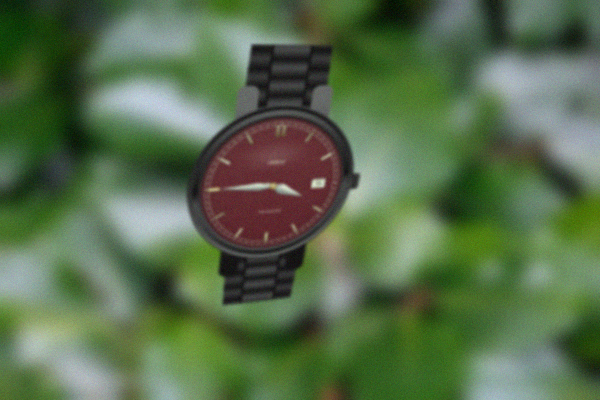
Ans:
3,45
